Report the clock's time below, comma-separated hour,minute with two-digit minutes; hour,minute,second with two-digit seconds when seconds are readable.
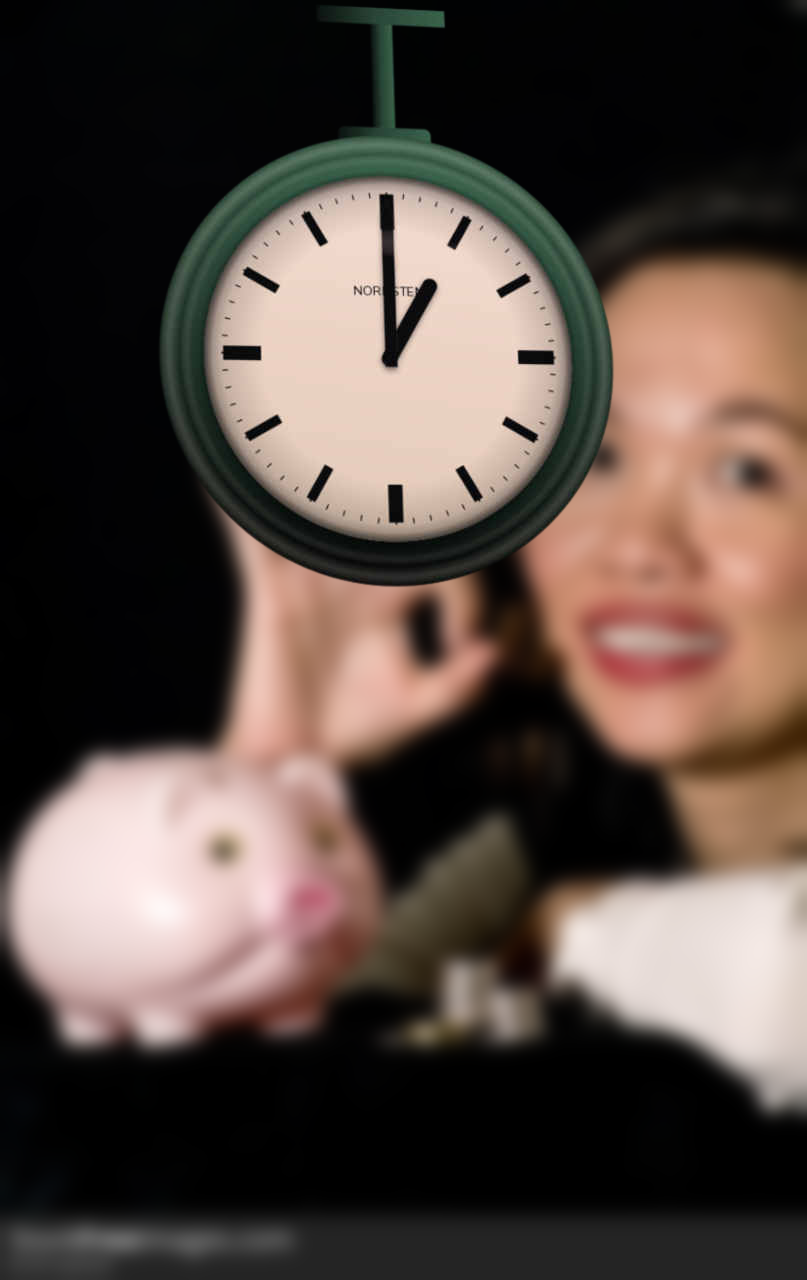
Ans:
1,00
